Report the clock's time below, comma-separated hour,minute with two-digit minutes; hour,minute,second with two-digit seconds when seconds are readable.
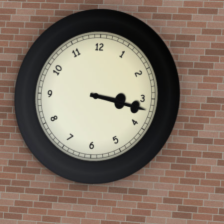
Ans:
3,17
